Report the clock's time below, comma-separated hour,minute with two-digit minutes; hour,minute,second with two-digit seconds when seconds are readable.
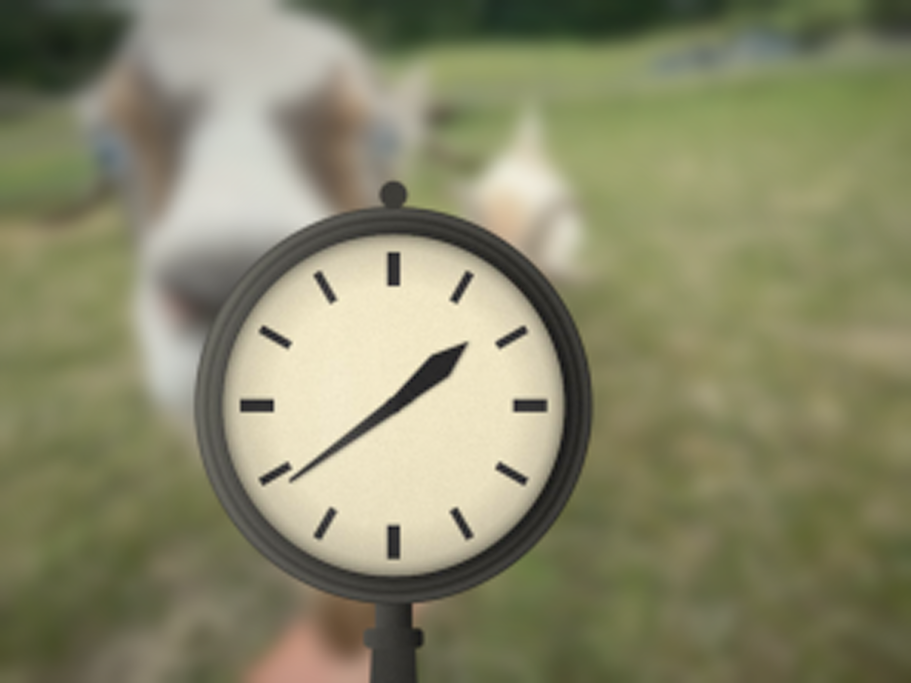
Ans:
1,39
